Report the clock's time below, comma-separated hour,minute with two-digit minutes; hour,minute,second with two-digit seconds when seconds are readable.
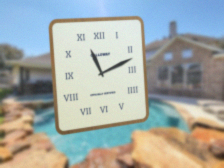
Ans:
11,12
